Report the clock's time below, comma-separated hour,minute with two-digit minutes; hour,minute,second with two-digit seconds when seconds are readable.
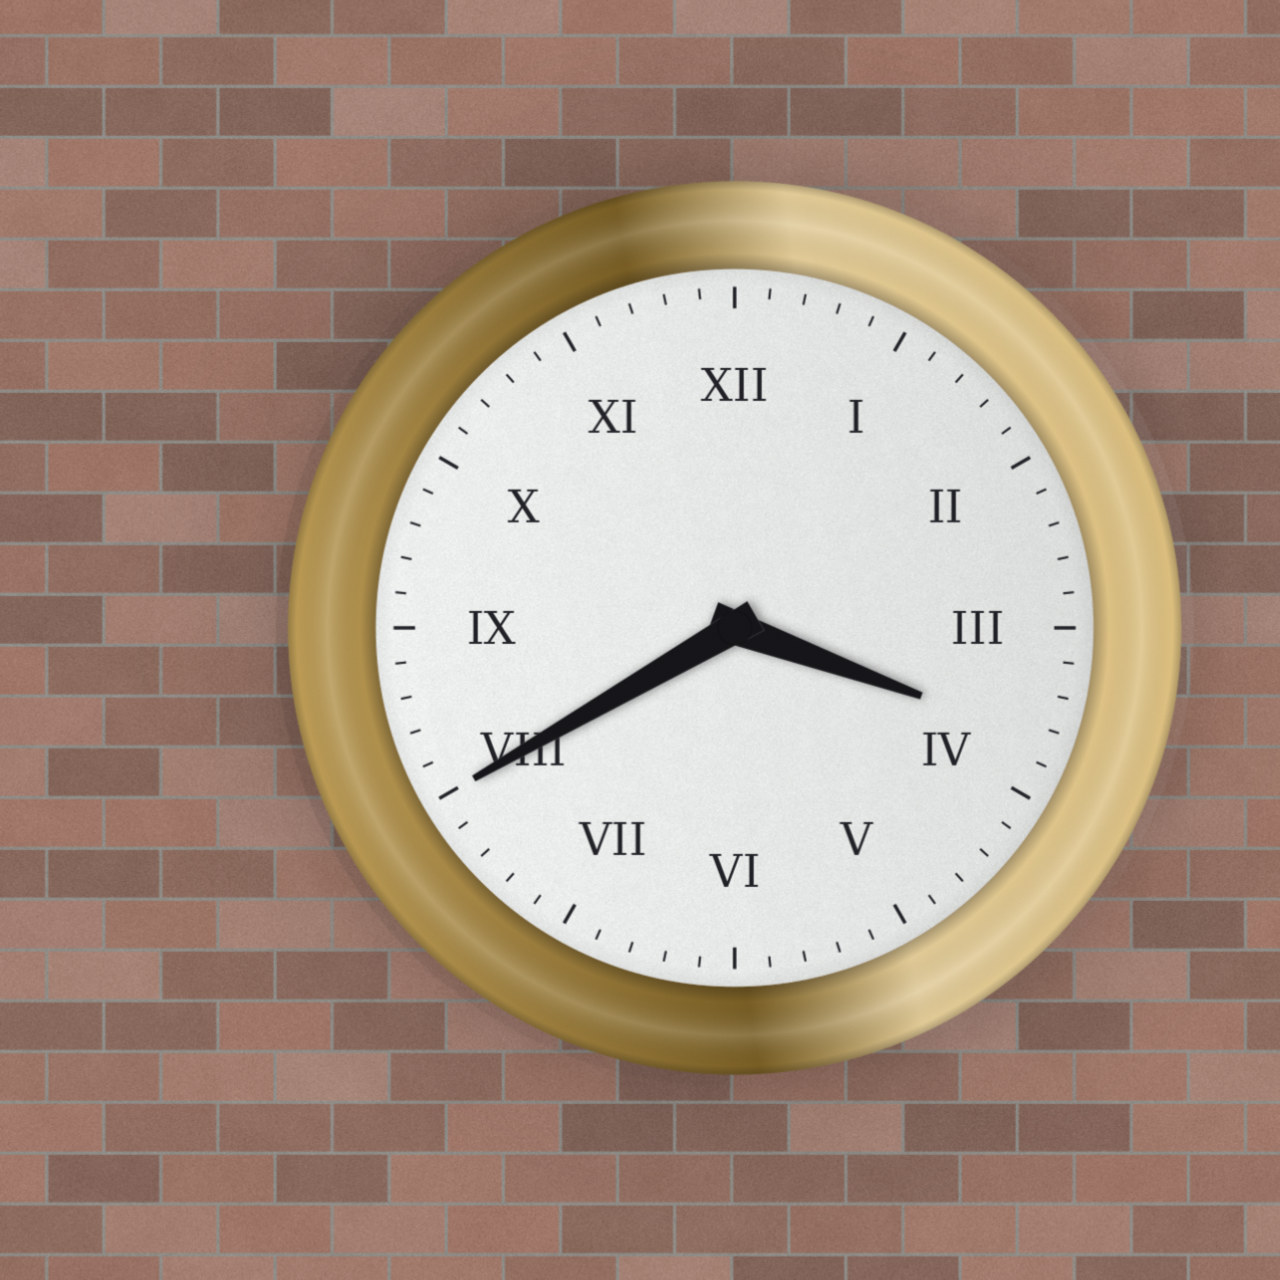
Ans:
3,40
